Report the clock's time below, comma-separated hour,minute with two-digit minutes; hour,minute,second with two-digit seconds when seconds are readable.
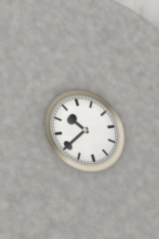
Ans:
10,40
